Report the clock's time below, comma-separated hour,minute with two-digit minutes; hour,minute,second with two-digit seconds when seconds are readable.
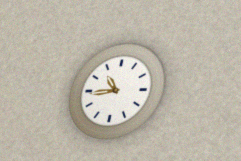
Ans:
10,44
